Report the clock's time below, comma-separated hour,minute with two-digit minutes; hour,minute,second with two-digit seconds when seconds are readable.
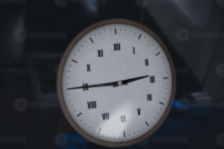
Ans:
2,45
